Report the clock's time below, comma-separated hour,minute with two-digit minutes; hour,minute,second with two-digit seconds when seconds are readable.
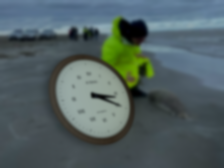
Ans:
3,20
